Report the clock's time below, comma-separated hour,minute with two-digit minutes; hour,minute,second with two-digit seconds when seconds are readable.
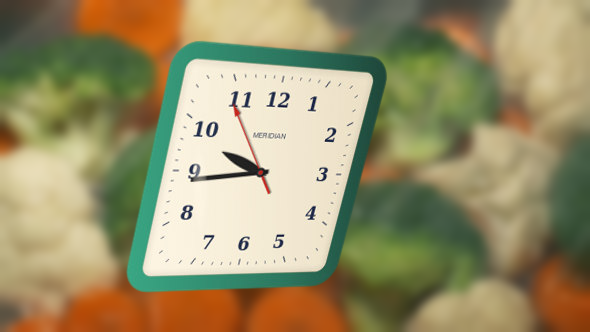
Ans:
9,43,54
